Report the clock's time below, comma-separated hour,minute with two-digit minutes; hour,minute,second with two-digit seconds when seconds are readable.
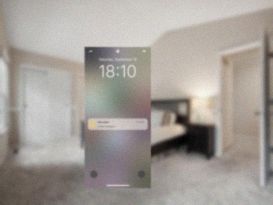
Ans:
18,10
